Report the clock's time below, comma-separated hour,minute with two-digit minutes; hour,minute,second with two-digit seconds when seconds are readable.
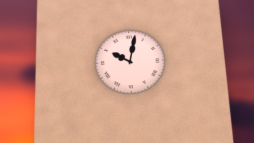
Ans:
10,02
